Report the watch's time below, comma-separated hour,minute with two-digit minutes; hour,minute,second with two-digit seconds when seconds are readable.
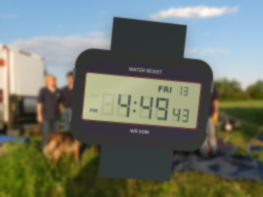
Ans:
4,49,43
